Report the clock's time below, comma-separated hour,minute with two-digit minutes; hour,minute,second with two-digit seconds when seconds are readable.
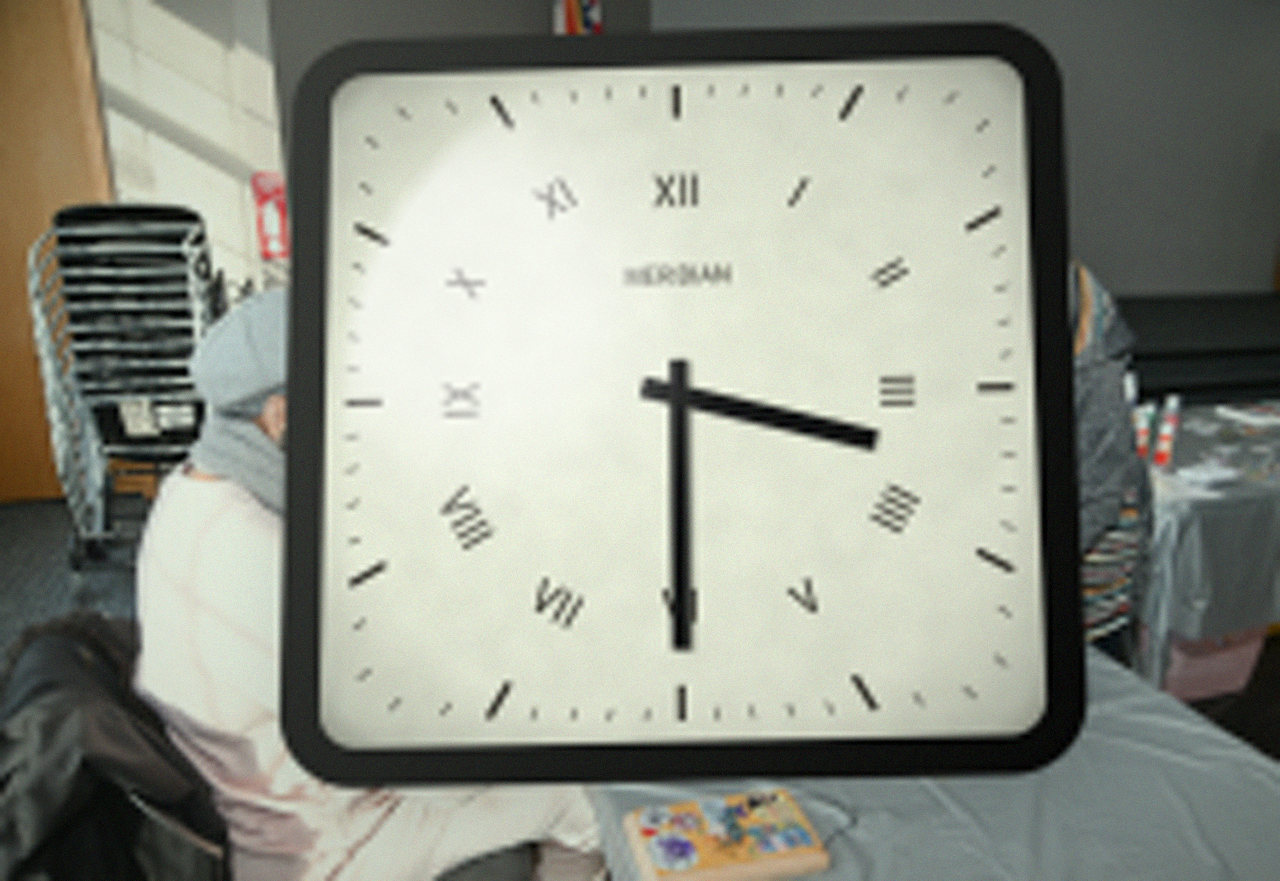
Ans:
3,30
